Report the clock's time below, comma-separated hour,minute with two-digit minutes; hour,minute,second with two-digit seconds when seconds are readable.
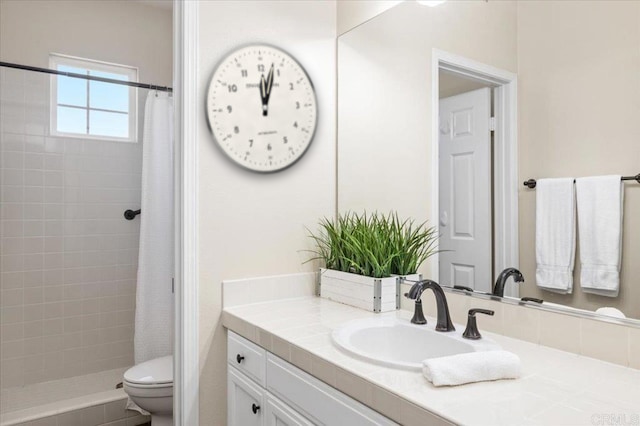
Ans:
12,03
